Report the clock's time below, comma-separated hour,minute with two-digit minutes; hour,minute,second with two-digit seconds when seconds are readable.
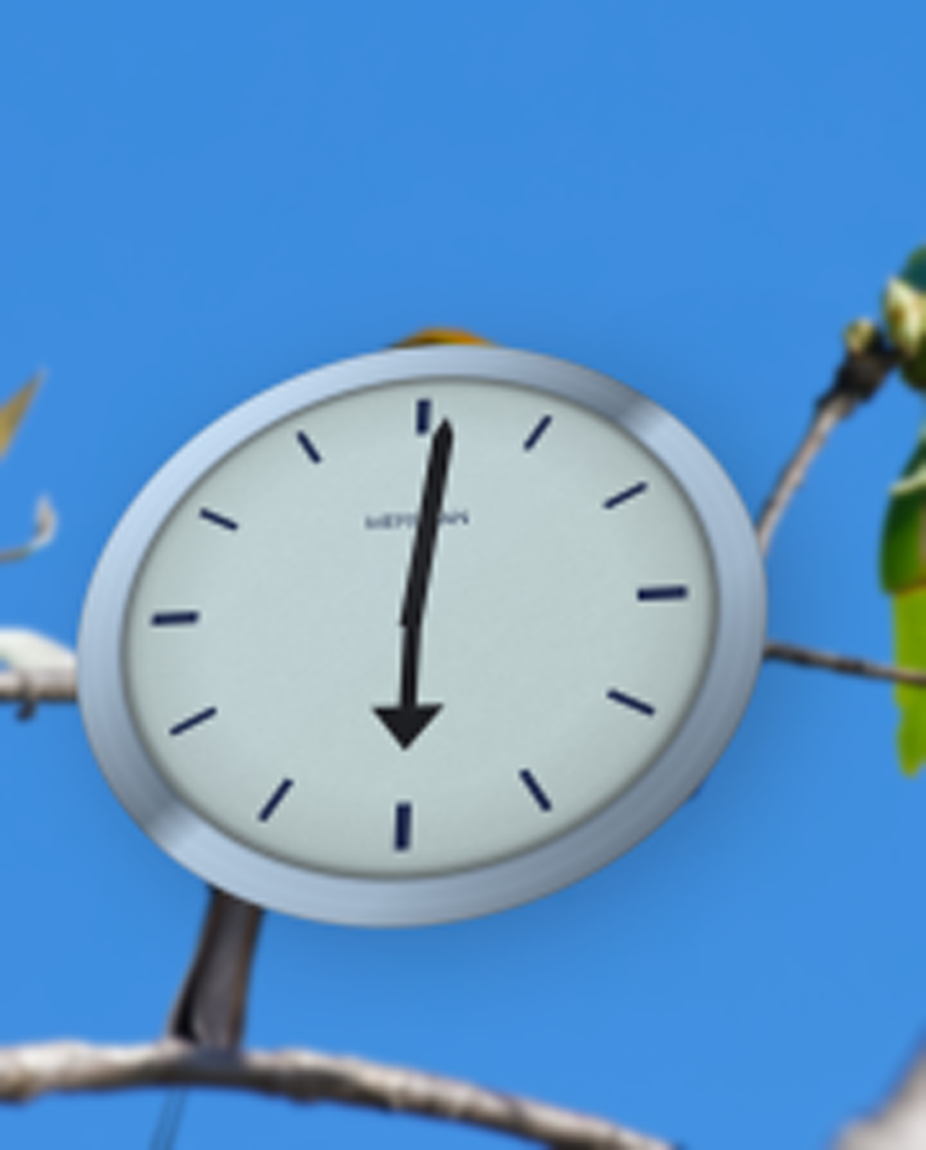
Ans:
6,01
